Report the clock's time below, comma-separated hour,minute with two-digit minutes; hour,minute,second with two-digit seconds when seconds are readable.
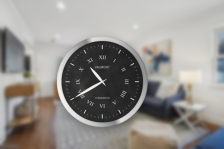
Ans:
10,40
